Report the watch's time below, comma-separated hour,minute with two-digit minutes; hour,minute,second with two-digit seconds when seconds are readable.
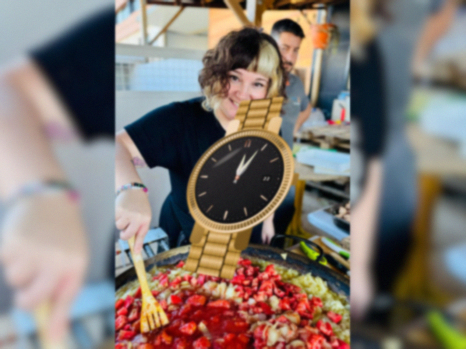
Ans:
12,04
